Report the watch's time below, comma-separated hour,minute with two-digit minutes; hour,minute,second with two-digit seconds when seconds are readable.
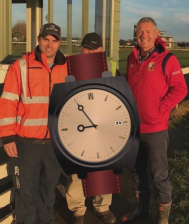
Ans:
8,55
